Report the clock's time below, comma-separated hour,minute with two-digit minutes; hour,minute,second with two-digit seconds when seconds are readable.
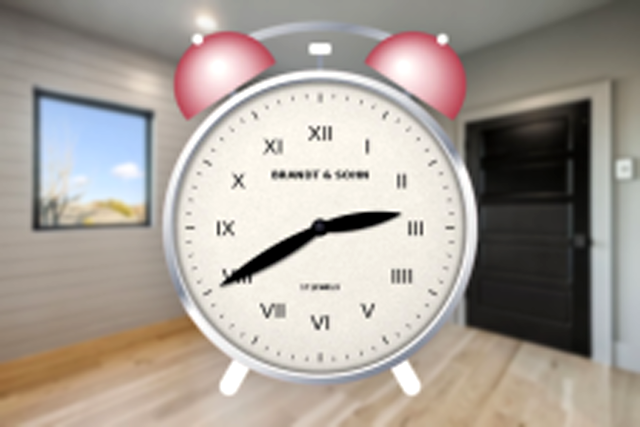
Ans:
2,40
